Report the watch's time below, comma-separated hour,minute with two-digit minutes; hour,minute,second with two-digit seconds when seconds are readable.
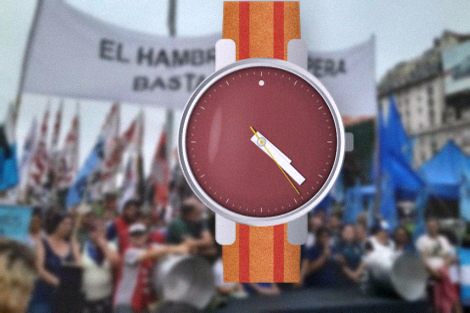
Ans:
4,22,24
